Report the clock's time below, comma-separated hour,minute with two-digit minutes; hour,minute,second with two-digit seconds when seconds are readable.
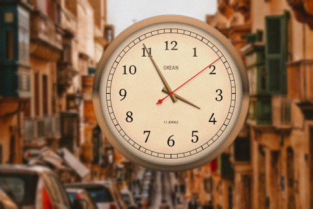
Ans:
3,55,09
